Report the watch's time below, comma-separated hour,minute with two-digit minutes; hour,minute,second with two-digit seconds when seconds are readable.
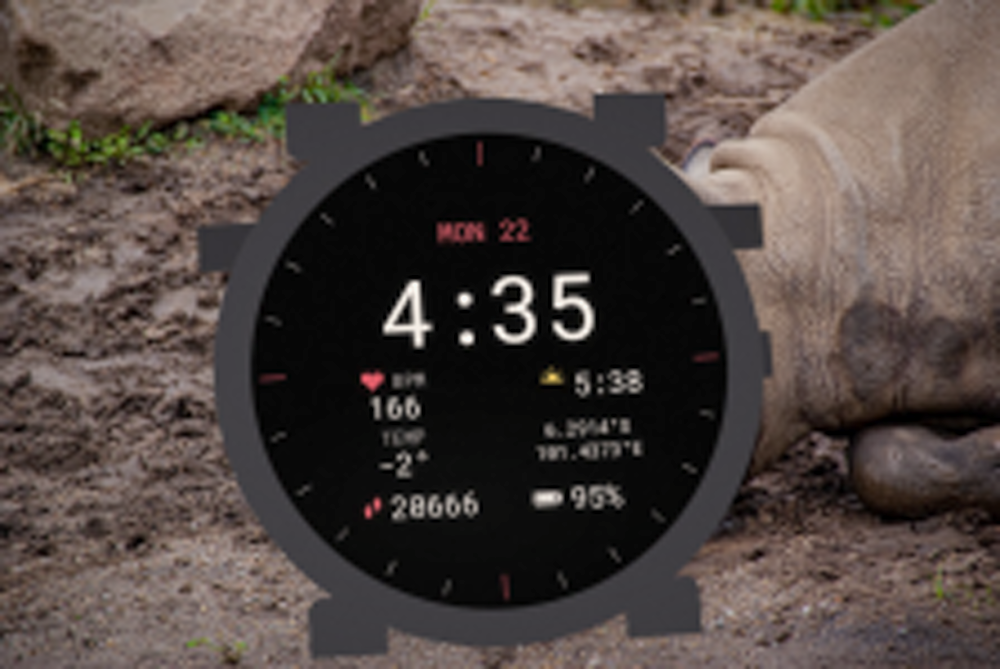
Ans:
4,35
